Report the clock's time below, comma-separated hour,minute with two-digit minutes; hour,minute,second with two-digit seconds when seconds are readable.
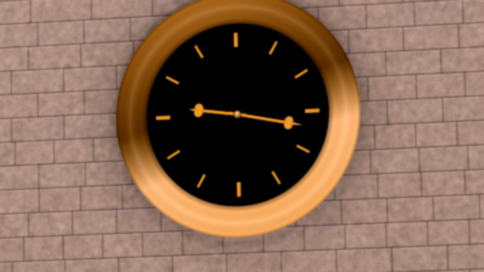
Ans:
9,17
